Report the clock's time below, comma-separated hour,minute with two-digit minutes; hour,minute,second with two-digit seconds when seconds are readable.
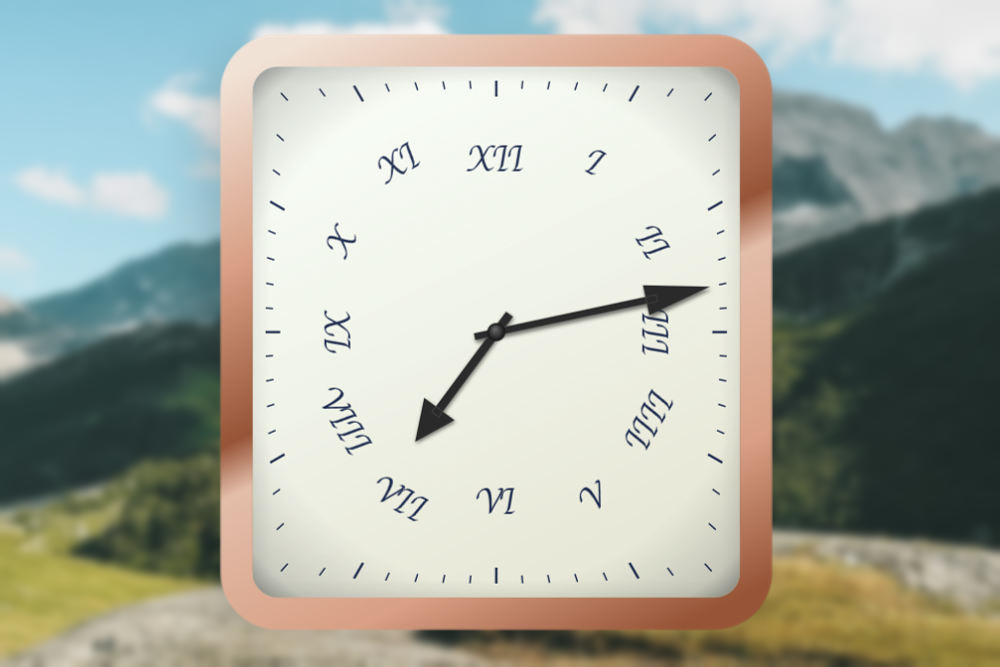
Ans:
7,13
